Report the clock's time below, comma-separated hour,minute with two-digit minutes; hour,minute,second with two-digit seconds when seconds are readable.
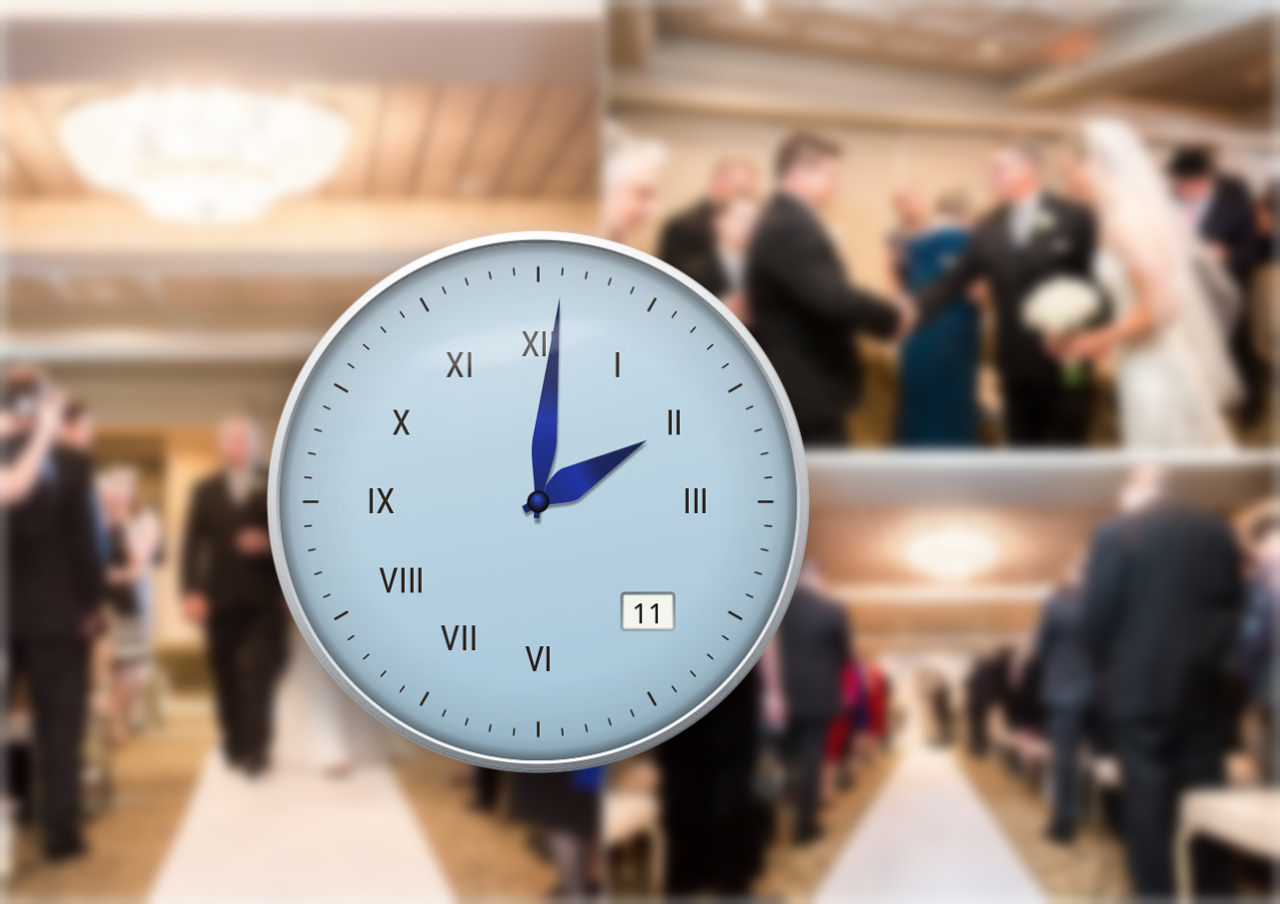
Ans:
2,01
